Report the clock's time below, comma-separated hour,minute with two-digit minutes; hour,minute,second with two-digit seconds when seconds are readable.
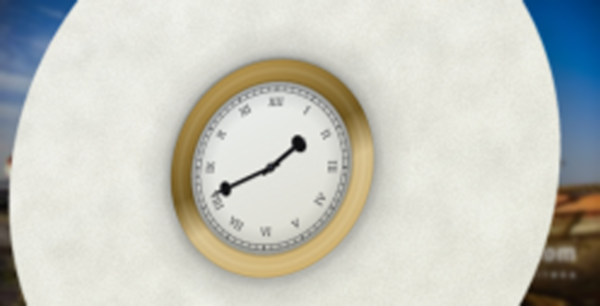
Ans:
1,41
